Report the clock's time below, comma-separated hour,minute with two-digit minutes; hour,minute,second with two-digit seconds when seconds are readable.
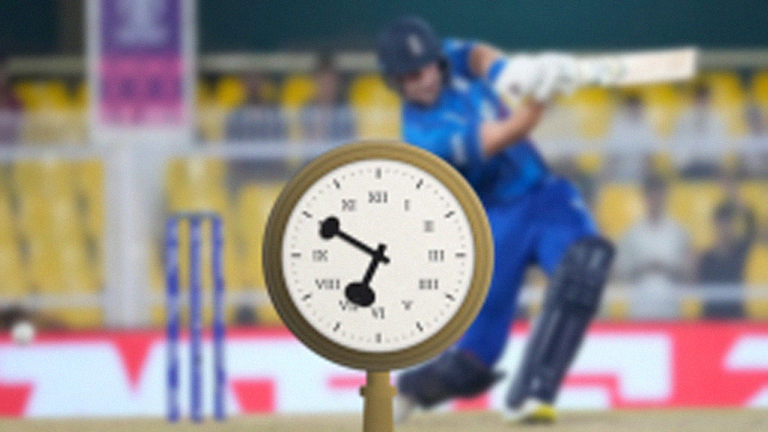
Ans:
6,50
